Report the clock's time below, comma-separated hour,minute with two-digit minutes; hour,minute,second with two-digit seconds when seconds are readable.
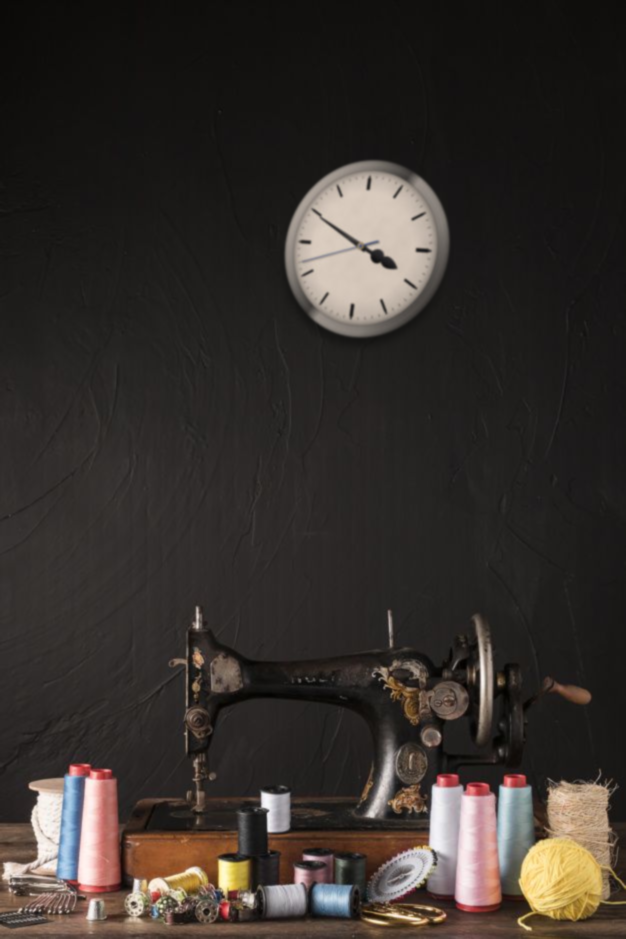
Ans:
3,49,42
